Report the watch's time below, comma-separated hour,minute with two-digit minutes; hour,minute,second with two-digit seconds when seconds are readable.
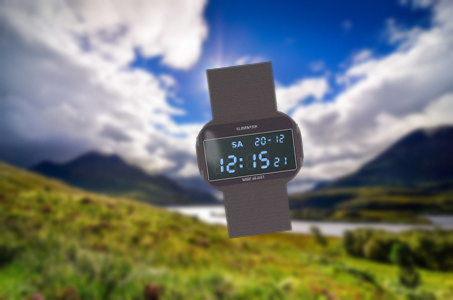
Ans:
12,15,21
